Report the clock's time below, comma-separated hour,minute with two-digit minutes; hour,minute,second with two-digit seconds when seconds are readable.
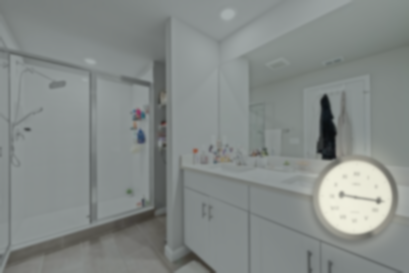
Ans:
9,16
